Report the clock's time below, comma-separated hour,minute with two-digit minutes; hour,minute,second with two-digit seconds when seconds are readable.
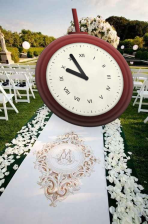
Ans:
9,56
